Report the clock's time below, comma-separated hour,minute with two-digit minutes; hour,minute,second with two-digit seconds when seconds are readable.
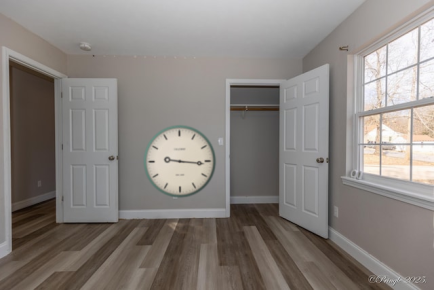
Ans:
9,16
